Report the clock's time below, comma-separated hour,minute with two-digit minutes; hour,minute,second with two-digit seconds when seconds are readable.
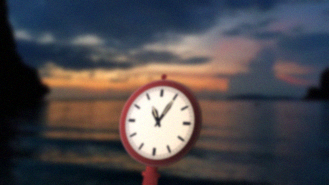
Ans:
11,05
